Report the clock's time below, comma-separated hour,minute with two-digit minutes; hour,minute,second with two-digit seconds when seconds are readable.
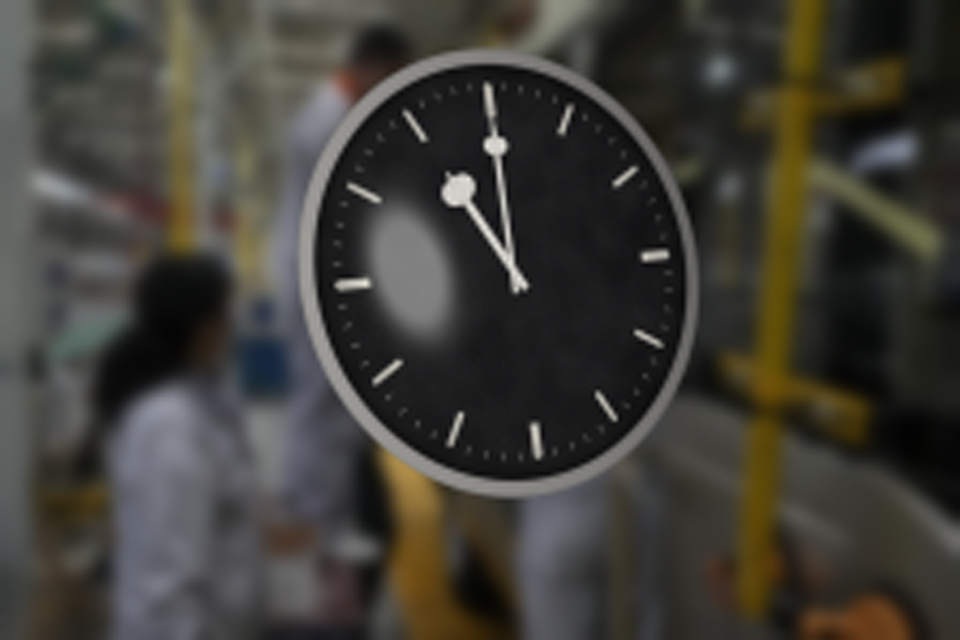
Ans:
11,00
